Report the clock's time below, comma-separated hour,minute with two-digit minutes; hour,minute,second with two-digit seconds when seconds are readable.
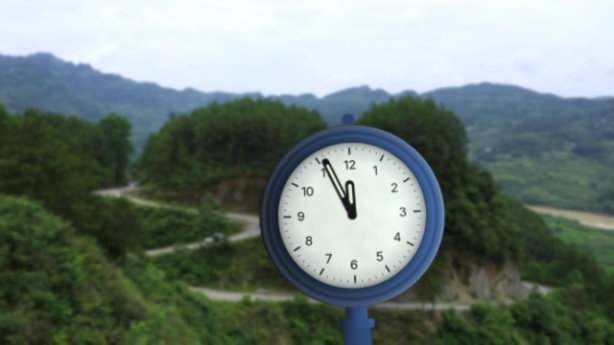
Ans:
11,56
